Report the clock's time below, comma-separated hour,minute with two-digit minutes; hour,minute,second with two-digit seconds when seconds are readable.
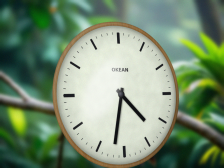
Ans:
4,32
